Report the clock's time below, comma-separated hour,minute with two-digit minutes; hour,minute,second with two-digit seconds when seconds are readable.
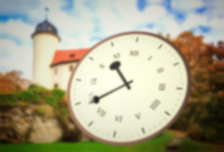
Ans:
10,39
